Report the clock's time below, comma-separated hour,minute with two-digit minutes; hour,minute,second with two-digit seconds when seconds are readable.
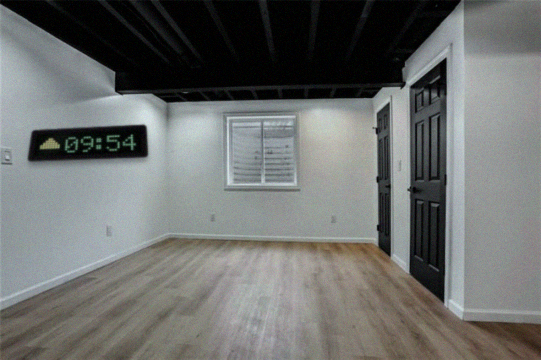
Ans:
9,54
